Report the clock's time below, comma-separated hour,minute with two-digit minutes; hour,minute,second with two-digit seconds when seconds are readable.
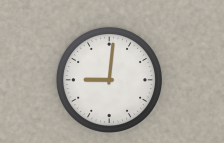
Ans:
9,01
